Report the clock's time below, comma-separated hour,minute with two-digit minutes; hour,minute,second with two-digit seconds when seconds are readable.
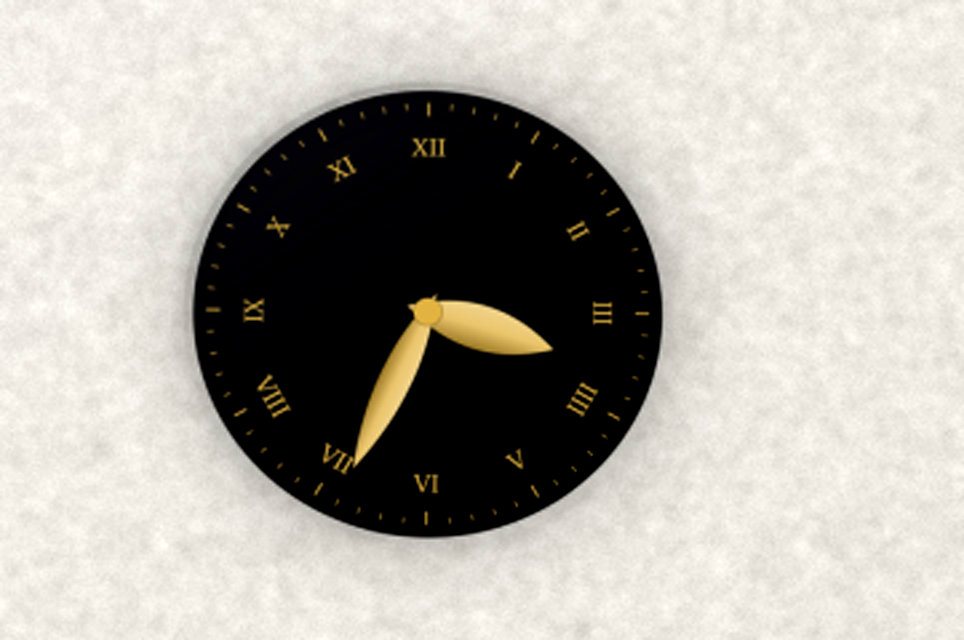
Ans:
3,34
